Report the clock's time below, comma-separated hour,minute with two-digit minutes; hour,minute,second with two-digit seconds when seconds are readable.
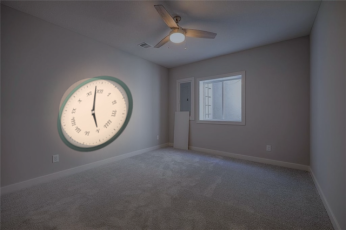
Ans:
4,58
